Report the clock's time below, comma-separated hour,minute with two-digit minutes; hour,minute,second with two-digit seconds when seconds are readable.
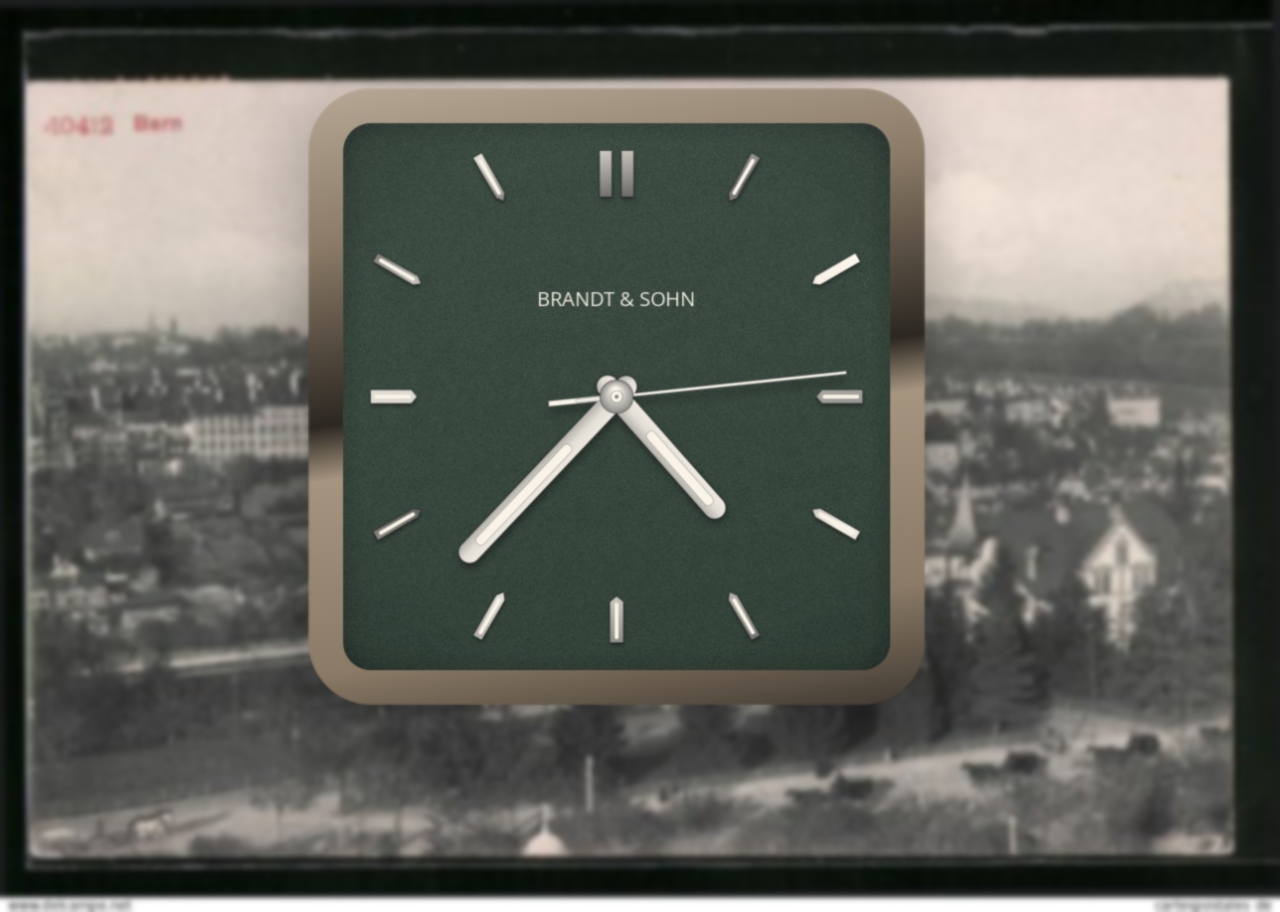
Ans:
4,37,14
